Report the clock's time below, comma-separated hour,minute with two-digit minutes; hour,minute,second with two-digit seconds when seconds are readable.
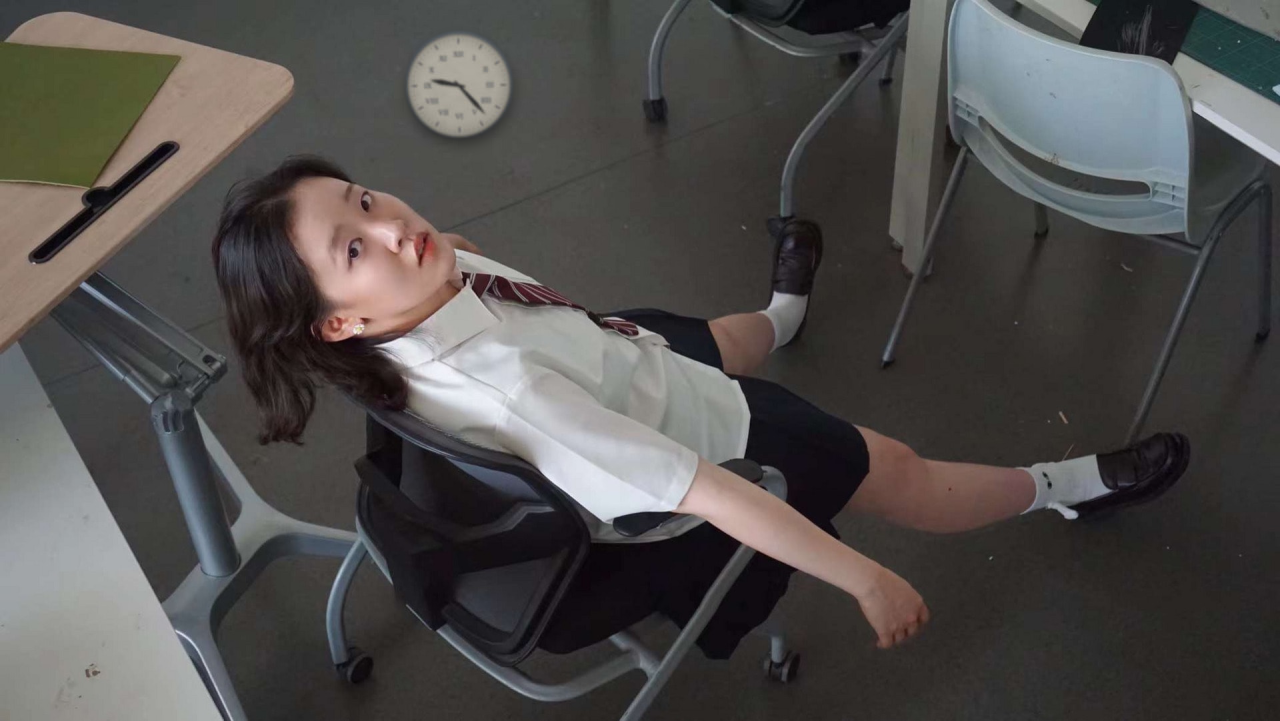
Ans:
9,23
